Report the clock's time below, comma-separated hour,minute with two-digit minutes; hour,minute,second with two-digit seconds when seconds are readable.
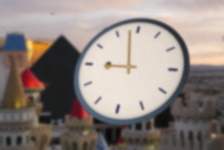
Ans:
8,58
